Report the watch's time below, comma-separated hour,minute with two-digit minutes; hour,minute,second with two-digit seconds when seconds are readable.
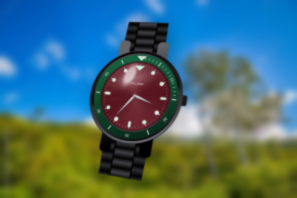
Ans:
3,36
